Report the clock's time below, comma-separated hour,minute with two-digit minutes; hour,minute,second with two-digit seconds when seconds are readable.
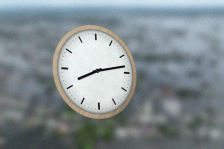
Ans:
8,13
